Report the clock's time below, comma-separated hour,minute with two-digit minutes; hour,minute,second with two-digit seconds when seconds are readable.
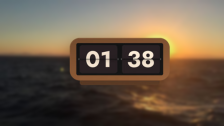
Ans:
1,38
